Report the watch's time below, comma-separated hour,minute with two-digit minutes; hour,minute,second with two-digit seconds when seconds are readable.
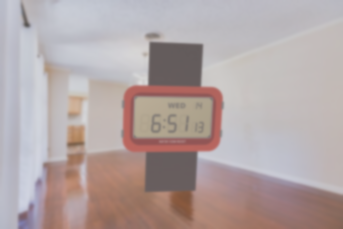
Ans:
6,51,13
